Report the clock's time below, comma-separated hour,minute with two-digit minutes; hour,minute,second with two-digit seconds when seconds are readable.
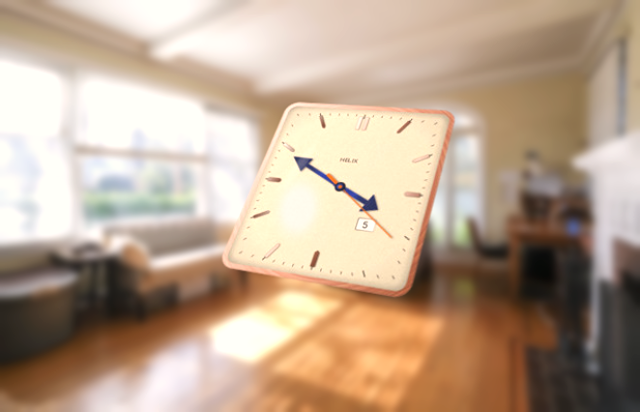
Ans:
3,49,21
